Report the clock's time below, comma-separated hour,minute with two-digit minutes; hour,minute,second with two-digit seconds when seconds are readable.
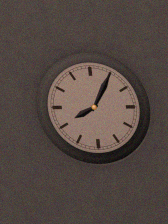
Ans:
8,05
